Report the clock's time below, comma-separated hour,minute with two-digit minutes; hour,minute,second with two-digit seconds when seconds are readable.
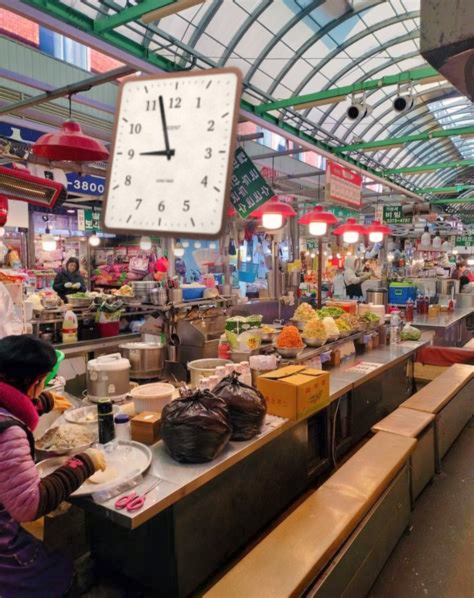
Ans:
8,57
